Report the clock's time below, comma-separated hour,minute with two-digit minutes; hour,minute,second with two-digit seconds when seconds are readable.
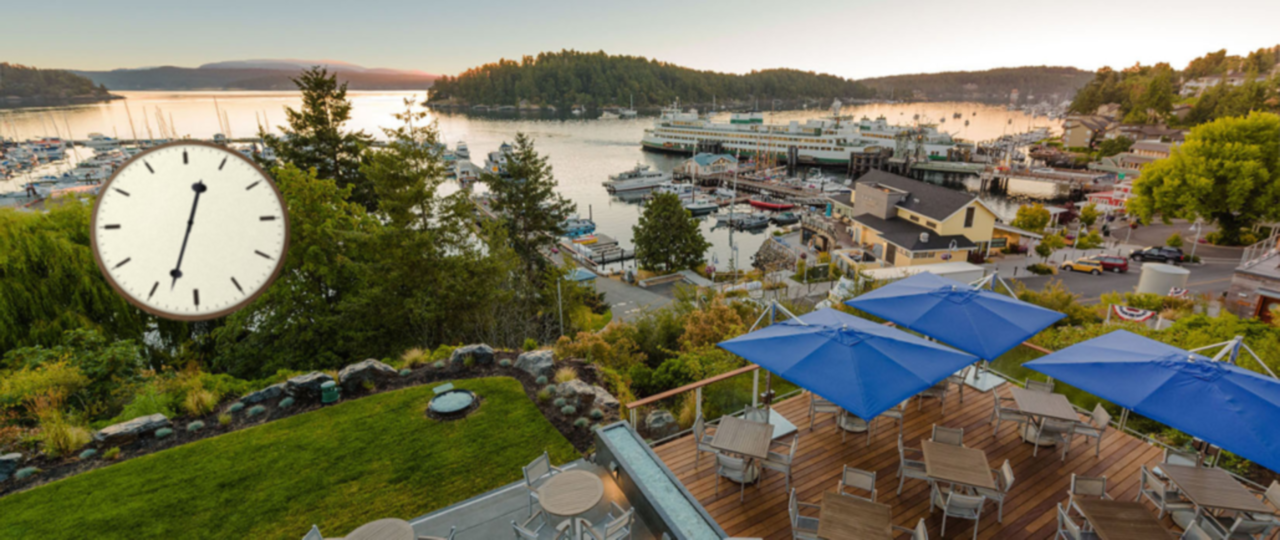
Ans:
12,33
